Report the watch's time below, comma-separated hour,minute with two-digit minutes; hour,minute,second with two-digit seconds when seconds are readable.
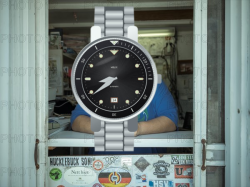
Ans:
8,39
